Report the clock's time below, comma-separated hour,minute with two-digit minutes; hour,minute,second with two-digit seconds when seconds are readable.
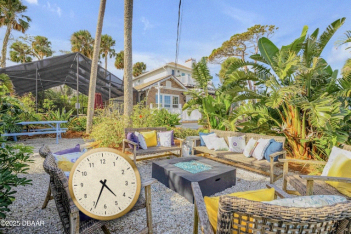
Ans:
4,34
